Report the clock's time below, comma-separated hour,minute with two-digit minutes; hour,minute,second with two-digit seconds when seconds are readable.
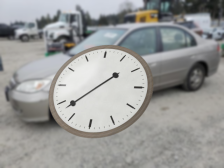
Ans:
1,38
